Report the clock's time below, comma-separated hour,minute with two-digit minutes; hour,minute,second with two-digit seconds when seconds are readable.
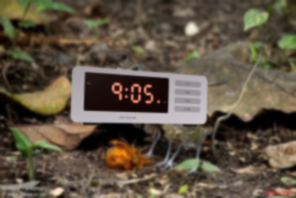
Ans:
9,05
